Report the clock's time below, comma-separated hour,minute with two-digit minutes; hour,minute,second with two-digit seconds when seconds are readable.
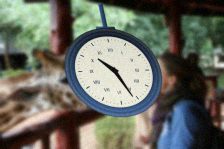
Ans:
10,26
